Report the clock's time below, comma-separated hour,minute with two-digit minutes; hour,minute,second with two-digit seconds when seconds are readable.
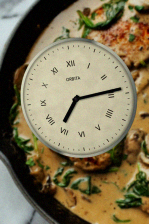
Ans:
7,14
